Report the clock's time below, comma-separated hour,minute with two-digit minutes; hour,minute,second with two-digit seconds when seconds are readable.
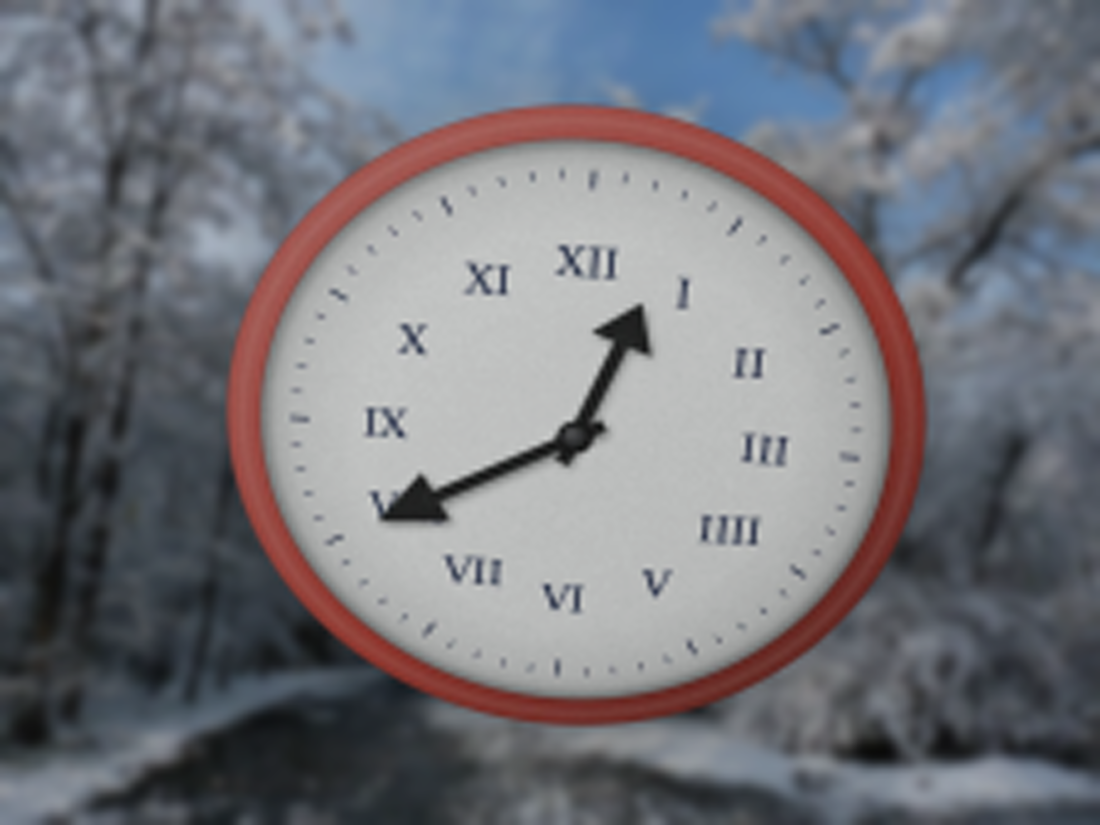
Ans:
12,40
